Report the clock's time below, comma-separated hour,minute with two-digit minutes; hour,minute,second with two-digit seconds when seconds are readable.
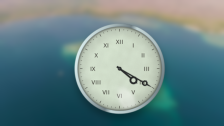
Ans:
4,20
